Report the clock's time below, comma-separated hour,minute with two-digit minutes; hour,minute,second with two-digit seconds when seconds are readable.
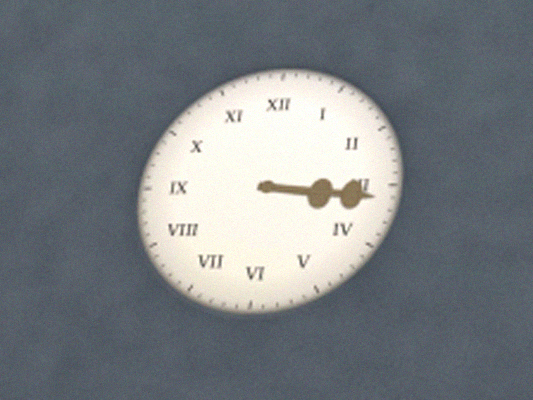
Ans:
3,16
